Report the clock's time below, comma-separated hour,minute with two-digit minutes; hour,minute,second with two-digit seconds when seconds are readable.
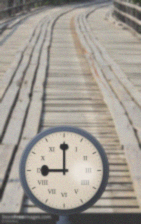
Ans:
9,00
